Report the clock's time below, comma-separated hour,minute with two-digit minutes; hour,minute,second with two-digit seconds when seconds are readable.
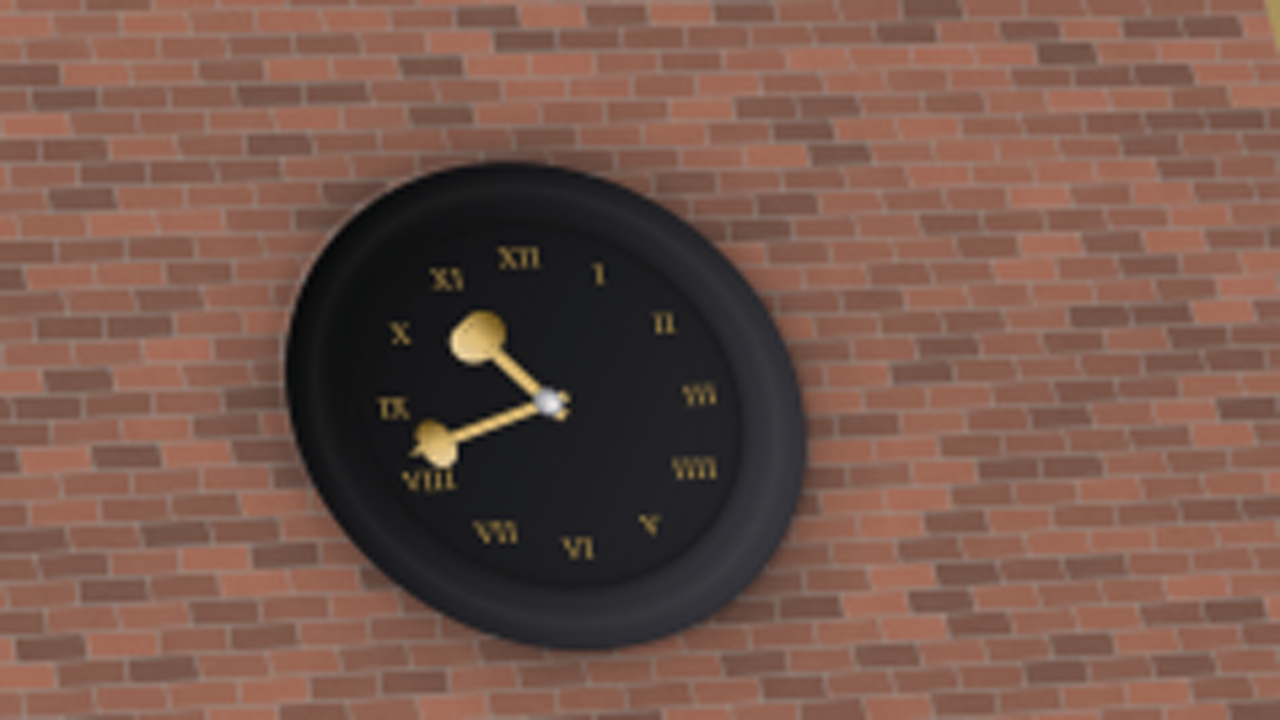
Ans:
10,42
